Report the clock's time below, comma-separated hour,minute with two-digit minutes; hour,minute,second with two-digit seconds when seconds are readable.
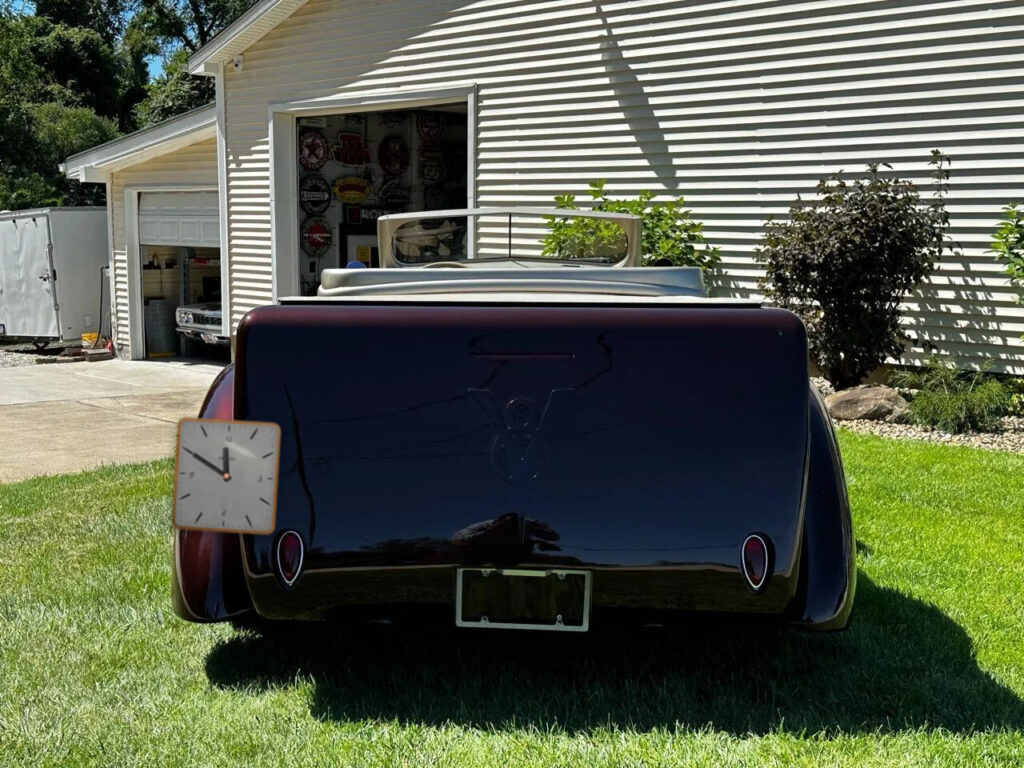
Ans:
11,50
